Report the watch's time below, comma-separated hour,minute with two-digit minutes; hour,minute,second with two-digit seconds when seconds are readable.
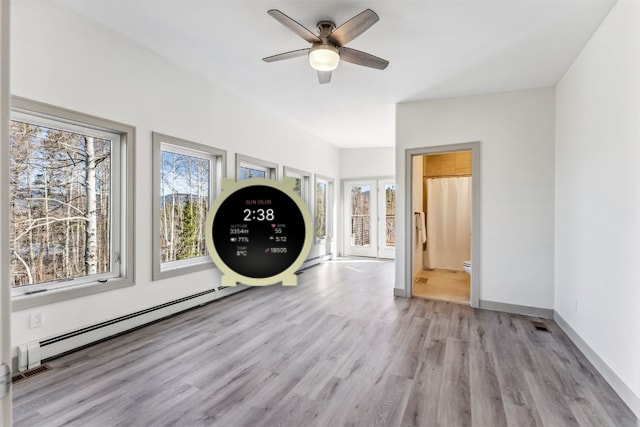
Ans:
2,38
